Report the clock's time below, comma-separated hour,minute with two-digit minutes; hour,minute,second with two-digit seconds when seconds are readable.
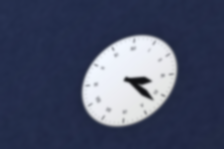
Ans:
3,22
